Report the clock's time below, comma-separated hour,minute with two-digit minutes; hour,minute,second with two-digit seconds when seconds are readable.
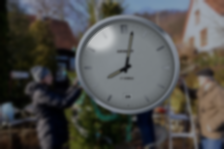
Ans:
8,02
